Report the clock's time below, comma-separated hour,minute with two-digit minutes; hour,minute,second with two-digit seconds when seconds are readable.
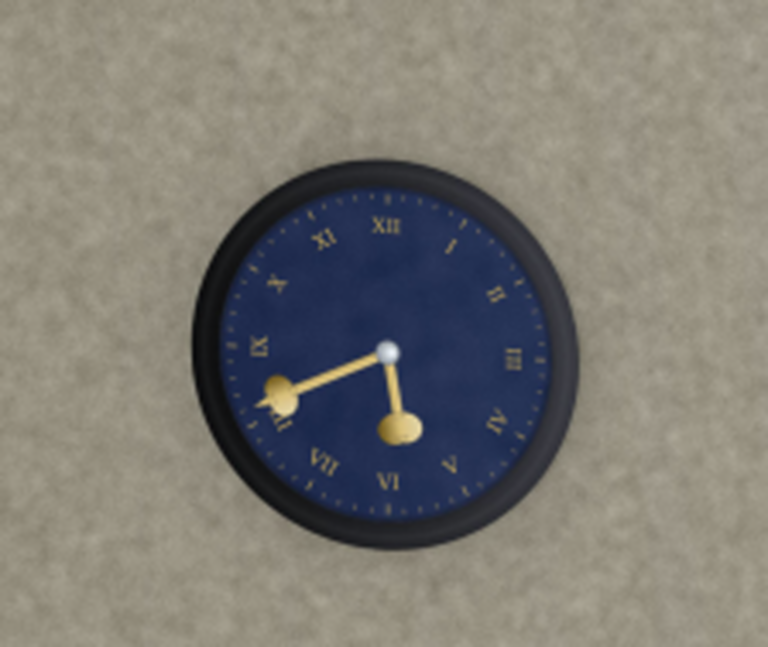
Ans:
5,41
